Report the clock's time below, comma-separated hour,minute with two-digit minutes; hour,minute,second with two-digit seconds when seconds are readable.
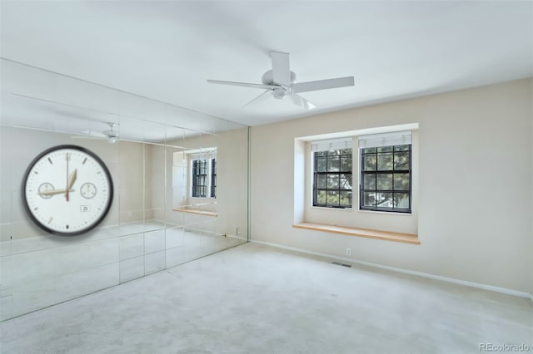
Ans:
12,44
